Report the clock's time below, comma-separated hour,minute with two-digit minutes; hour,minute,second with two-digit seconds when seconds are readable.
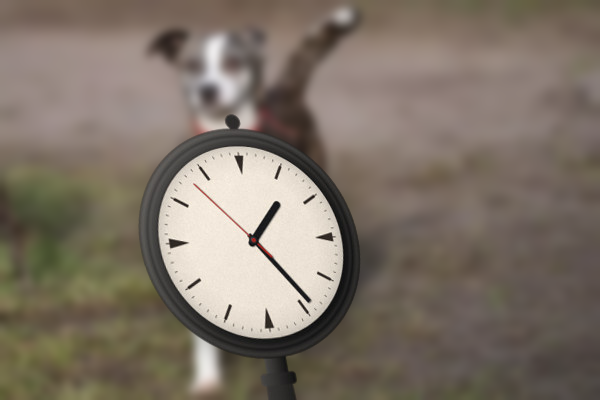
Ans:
1,23,53
